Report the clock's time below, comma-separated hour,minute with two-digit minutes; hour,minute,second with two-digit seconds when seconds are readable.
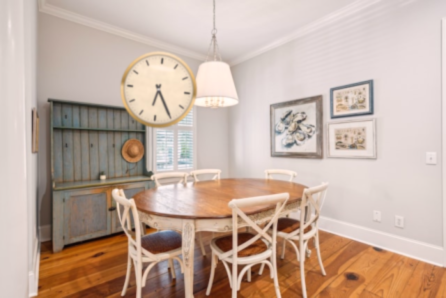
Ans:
6,25
